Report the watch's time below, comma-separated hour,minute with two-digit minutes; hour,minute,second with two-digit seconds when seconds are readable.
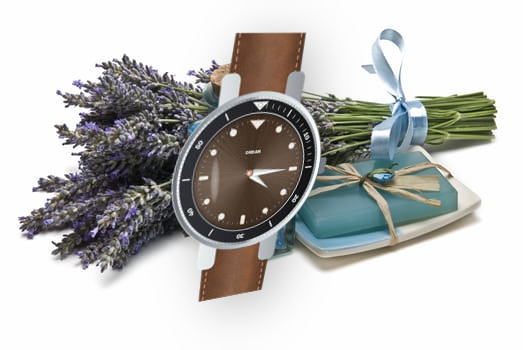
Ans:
4,15
